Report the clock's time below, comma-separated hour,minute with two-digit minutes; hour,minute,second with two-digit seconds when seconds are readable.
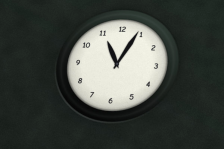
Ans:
11,04
